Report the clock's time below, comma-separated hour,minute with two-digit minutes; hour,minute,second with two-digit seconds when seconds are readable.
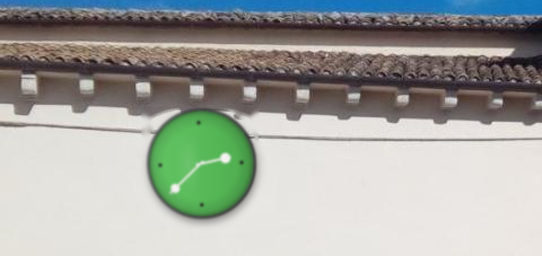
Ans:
2,38
